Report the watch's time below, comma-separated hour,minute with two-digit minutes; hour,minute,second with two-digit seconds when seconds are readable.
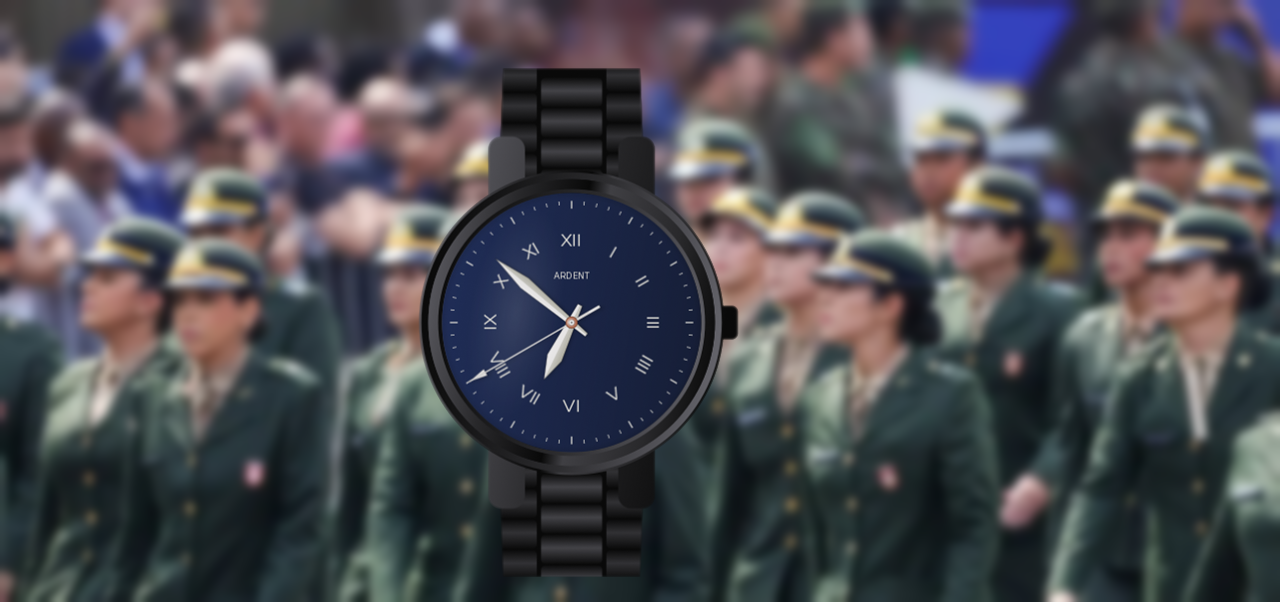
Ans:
6,51,40
